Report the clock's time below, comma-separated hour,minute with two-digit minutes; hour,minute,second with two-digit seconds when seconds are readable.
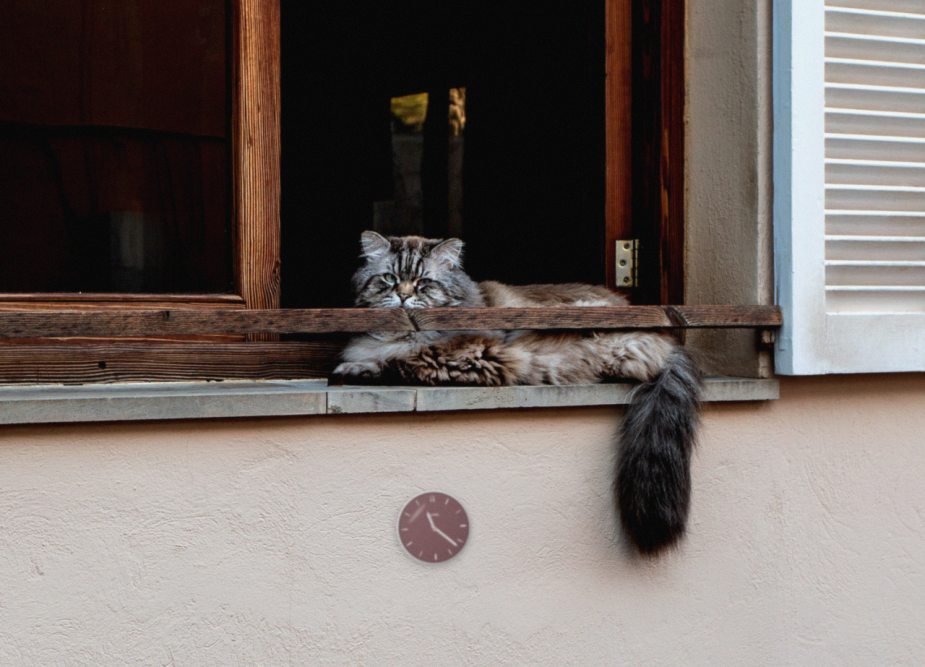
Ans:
11,22
